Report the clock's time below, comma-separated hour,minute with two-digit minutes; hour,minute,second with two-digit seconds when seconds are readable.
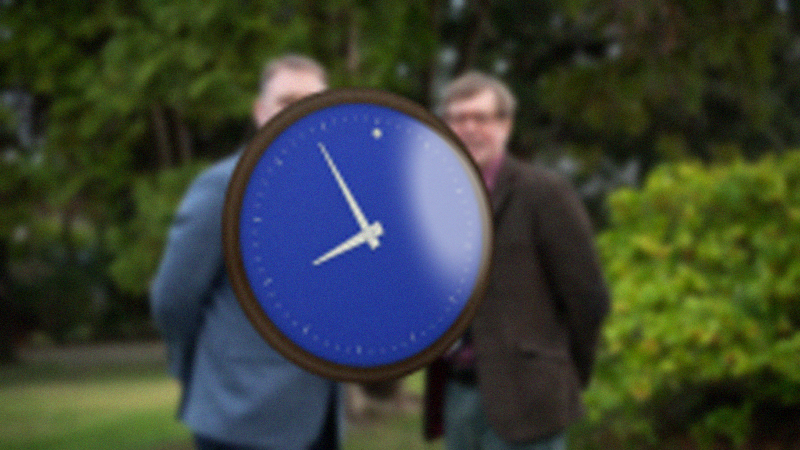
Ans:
7,54
